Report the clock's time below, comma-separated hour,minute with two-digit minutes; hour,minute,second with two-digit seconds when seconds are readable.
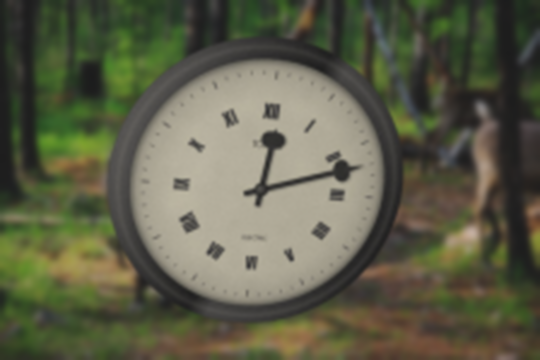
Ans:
12,12
